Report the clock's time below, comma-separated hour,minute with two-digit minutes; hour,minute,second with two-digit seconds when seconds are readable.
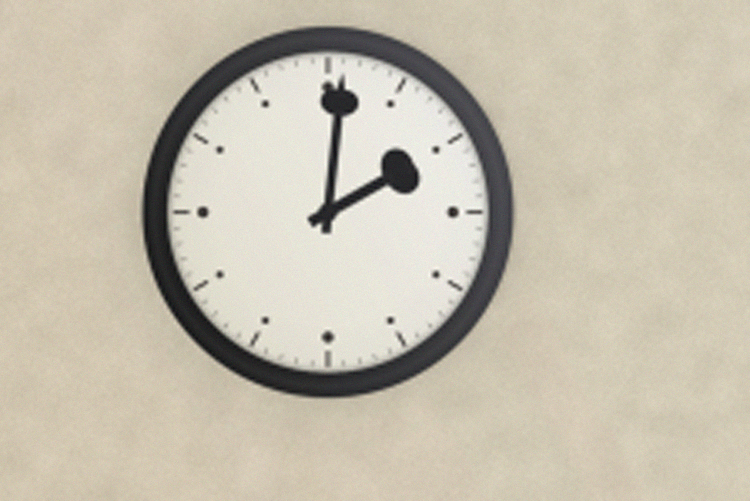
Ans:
2,01
